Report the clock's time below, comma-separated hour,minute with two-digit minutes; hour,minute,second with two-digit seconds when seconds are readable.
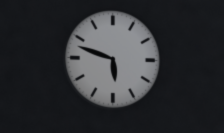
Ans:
5,48
